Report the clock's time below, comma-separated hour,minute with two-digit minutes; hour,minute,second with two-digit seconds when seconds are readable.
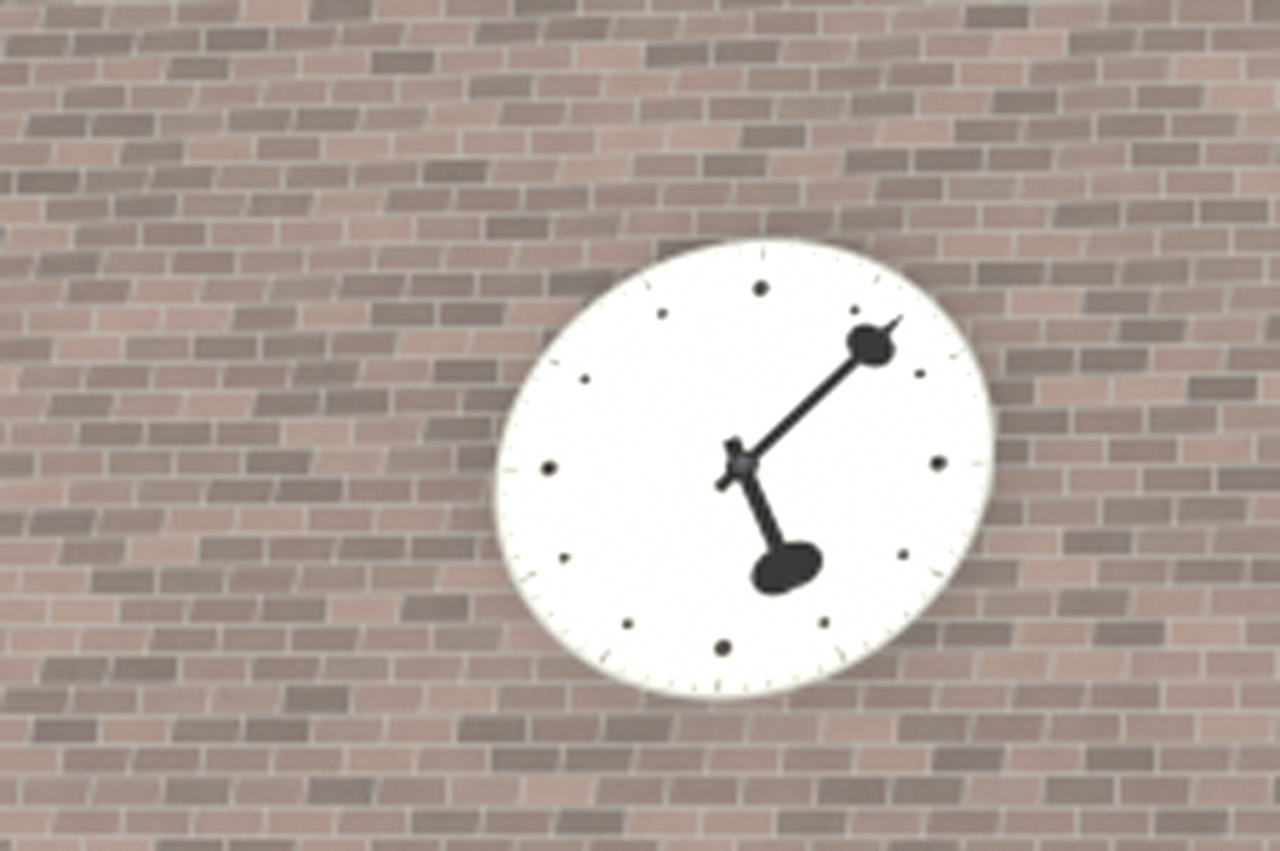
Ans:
5,07
